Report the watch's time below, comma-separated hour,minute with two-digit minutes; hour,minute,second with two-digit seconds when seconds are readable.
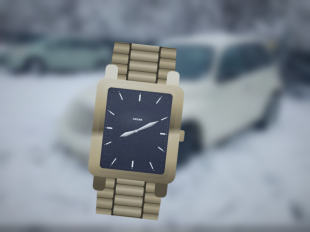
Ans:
8,10
